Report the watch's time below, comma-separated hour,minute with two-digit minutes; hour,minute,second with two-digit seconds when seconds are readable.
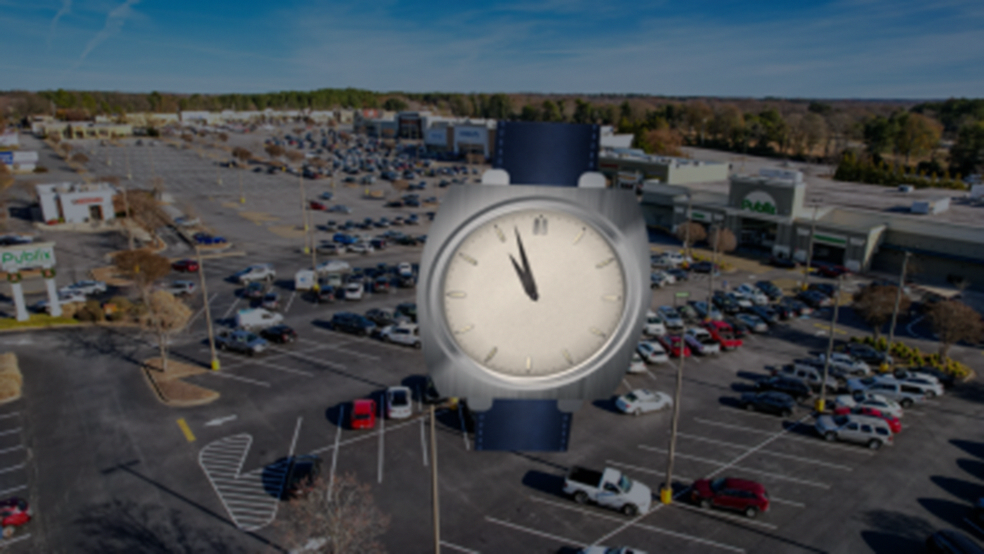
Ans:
10,57
